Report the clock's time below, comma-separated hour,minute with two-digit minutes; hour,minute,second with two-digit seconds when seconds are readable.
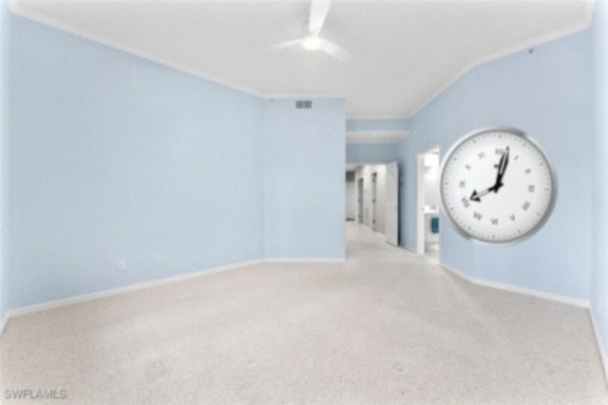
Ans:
8,02
